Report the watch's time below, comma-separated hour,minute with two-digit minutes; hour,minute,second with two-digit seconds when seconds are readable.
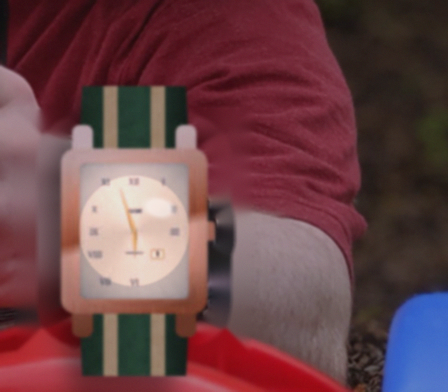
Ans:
5,57
